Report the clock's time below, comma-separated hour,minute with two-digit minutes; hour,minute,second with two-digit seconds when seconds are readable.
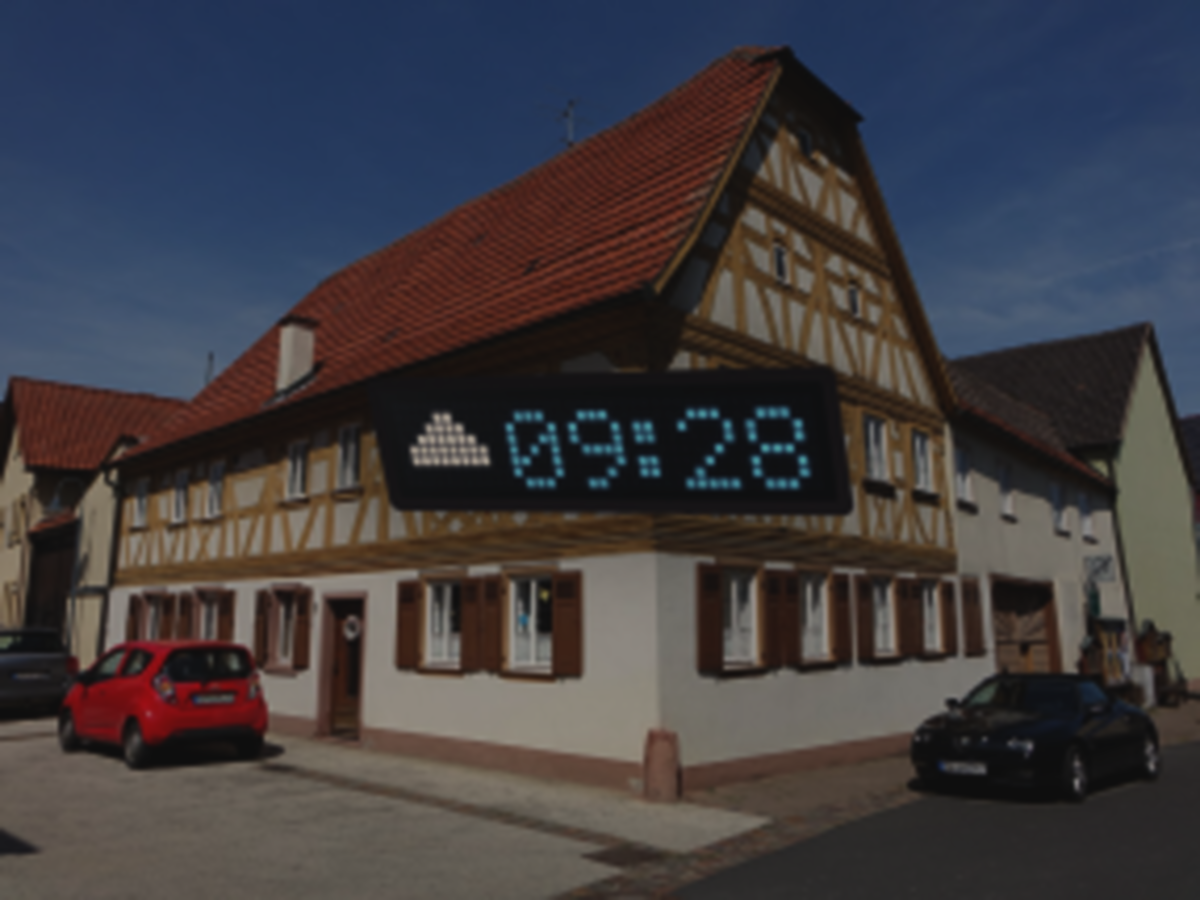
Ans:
9,28
